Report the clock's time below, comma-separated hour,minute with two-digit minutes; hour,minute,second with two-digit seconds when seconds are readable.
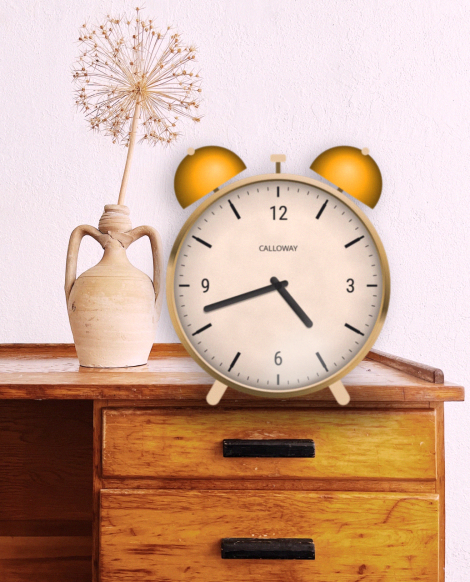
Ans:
4,42
